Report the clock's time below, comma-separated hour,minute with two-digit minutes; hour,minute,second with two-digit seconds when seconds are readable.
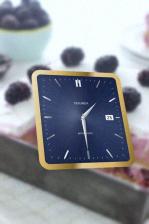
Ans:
1,30
